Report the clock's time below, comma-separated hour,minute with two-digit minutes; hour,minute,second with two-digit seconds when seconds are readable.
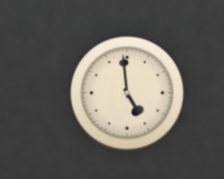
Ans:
4,59
